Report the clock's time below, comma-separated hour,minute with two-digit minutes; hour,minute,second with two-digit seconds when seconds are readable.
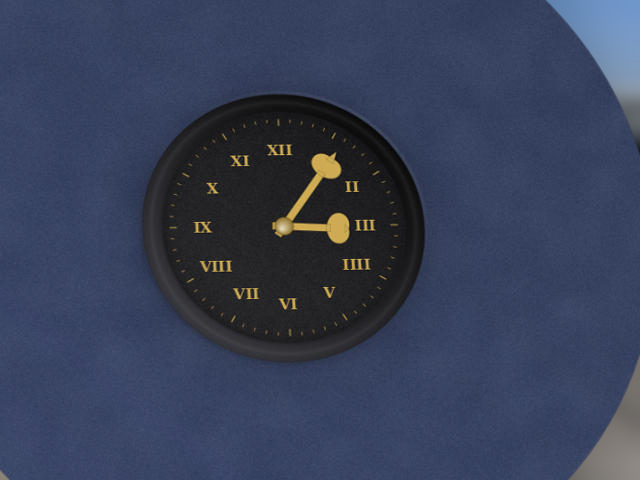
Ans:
3,06
